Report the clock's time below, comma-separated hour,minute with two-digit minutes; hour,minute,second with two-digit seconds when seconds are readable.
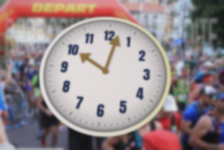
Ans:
10,02
